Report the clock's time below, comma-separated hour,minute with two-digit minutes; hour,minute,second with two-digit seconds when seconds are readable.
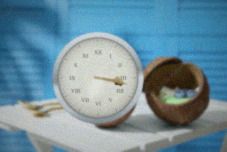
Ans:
3,17
